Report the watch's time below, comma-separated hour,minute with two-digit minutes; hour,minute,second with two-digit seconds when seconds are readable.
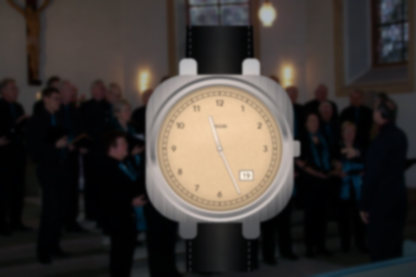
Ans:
11,26
